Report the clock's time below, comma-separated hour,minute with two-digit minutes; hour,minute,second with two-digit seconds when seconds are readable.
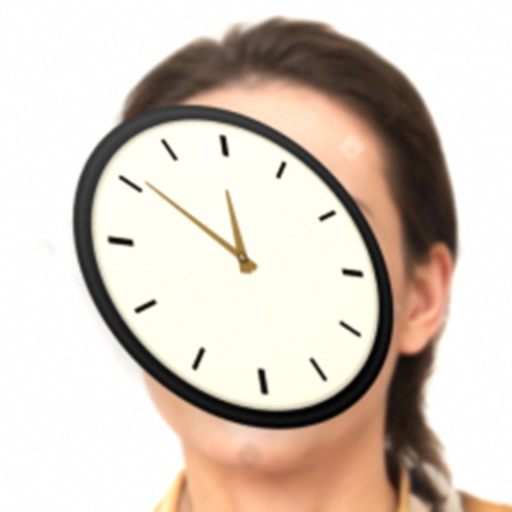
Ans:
11,51
